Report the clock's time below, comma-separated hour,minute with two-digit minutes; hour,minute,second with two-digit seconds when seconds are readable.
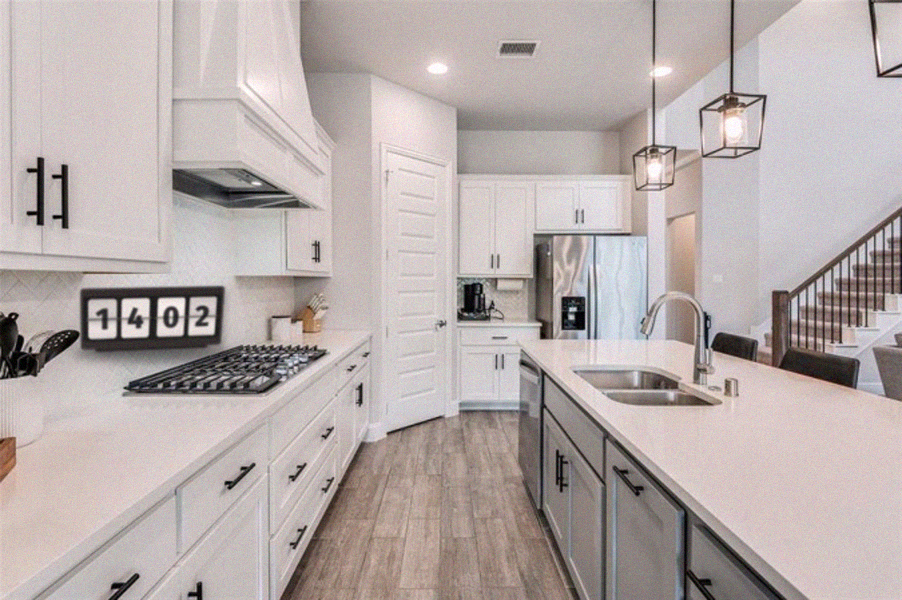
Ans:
14,02
